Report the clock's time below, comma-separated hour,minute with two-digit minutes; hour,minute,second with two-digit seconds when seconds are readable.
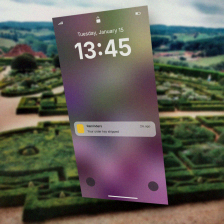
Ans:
13,45
